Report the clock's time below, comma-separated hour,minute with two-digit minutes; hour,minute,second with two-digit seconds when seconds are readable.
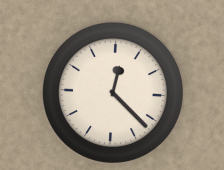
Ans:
12,22
